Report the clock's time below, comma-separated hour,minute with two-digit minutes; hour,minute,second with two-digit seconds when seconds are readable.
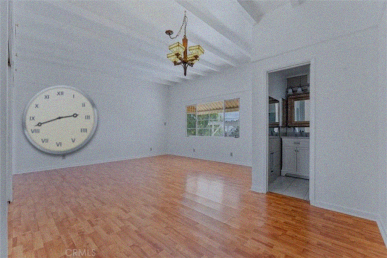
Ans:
2,42
